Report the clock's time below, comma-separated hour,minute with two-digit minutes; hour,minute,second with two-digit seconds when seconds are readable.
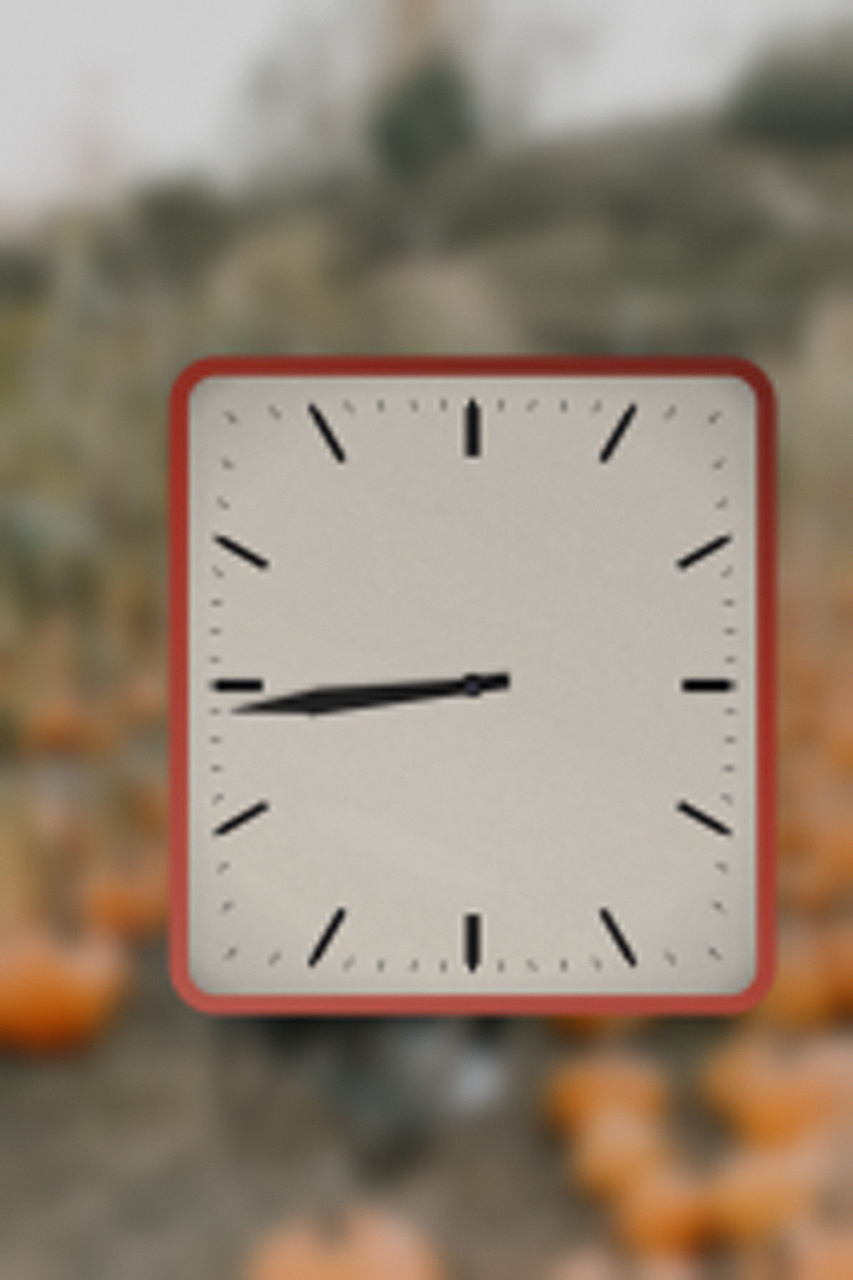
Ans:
8,44
